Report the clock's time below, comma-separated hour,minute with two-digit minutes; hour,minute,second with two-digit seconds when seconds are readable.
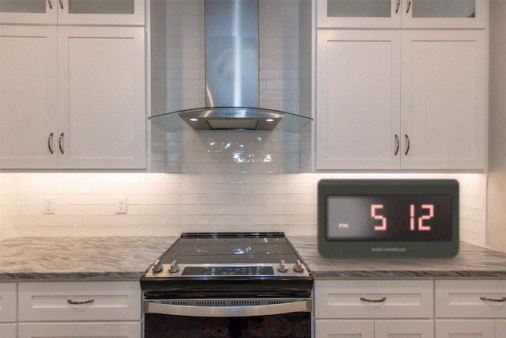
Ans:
5,12
